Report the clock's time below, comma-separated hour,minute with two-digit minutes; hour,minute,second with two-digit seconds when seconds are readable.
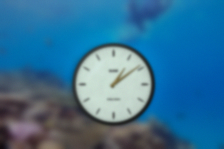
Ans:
1,09
